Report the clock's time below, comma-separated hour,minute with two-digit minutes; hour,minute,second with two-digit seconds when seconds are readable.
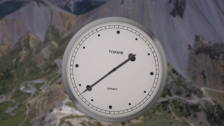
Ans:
1,38
